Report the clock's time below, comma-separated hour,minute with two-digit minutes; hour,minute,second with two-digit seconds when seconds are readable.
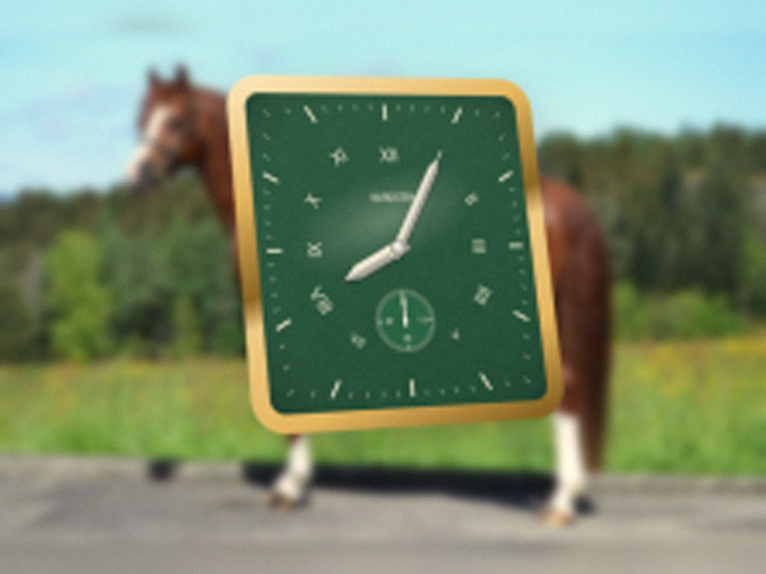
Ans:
8,05
